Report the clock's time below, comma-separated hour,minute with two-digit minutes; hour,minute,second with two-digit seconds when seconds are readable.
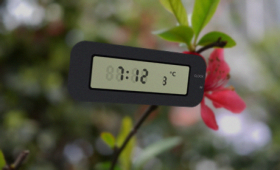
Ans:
7,12
